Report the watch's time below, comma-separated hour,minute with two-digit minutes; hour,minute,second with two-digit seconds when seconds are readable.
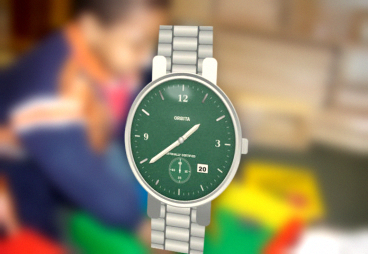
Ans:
1,39
